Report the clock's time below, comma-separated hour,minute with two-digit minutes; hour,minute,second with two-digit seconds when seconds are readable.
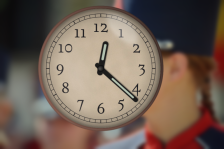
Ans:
12,22
